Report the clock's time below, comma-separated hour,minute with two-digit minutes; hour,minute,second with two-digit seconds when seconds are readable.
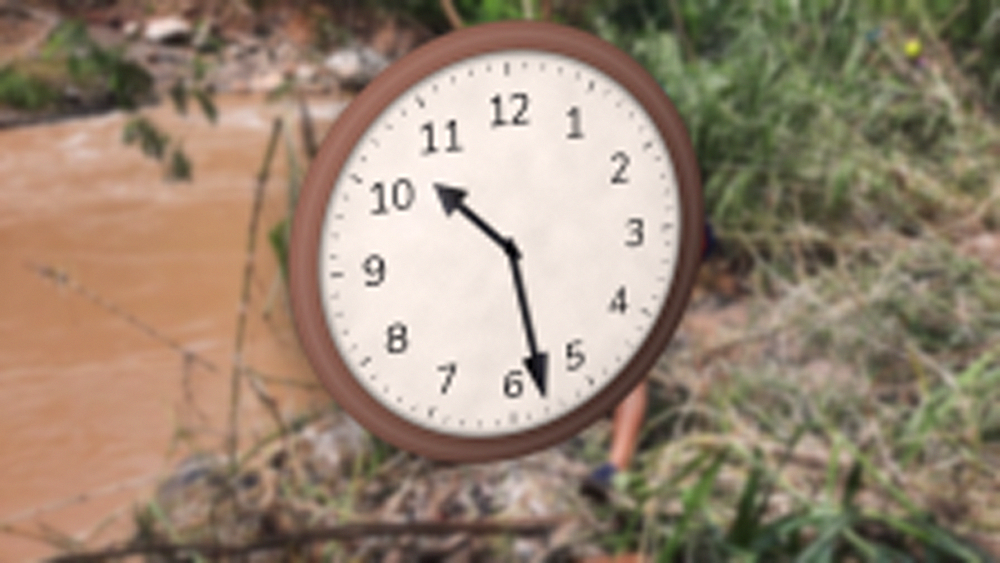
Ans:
10,28
